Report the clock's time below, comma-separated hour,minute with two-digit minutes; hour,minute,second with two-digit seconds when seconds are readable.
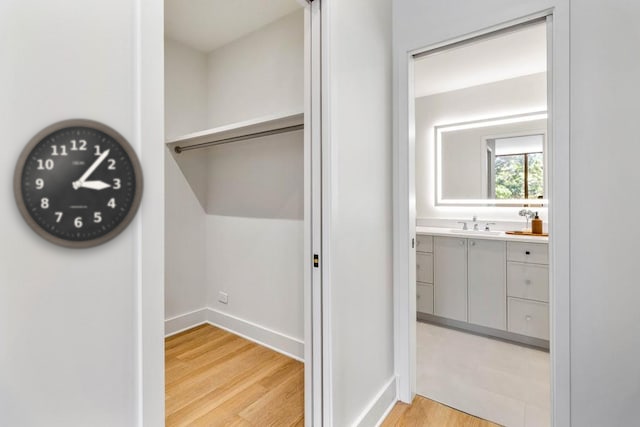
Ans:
3,07
